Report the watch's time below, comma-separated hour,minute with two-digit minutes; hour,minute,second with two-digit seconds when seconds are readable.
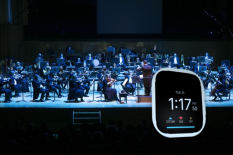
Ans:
1,17
